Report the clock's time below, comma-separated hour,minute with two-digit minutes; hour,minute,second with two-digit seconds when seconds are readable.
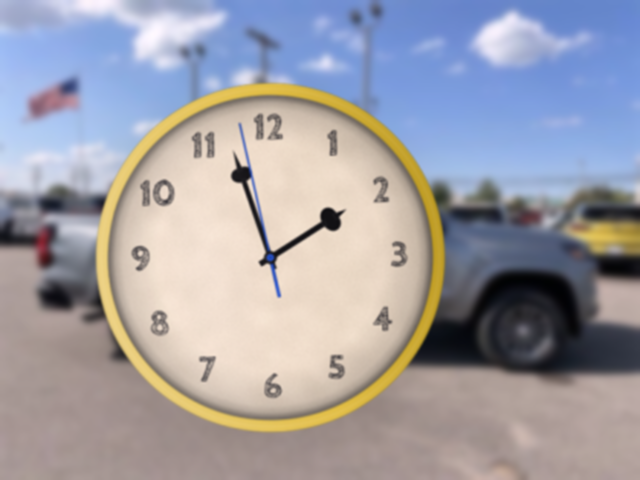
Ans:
1,56,58
